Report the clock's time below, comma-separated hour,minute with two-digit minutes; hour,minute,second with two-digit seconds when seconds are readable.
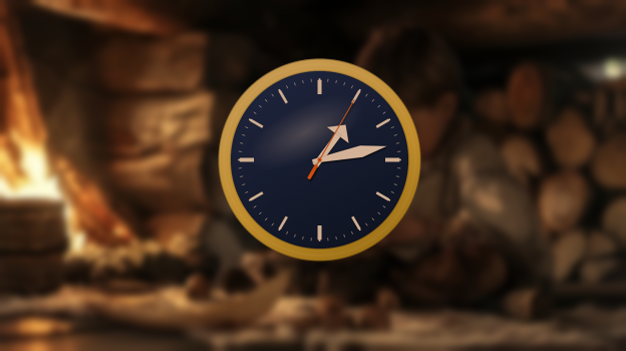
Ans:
1,13,05
